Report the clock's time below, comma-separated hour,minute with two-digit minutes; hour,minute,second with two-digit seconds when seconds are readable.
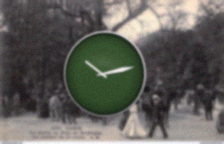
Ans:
10,13
